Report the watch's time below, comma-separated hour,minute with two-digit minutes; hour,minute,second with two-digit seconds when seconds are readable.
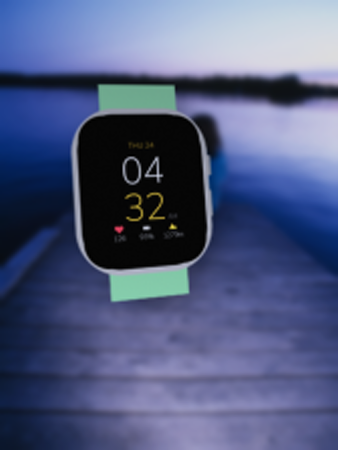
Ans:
4,32
